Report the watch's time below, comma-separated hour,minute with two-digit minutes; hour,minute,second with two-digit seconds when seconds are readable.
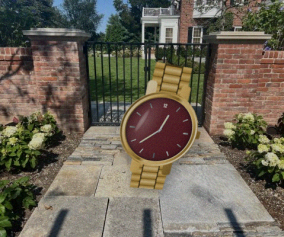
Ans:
12,38
